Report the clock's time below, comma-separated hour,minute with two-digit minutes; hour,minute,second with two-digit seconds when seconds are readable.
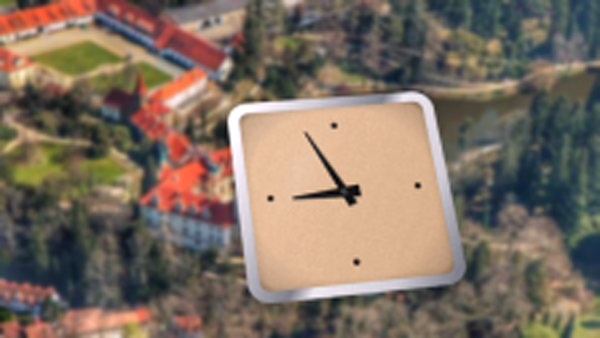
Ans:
8,56
